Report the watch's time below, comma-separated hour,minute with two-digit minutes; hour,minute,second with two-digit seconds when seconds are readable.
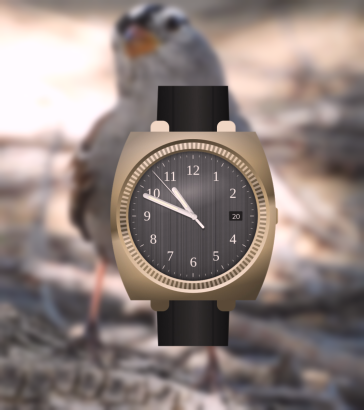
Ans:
10,48,53
